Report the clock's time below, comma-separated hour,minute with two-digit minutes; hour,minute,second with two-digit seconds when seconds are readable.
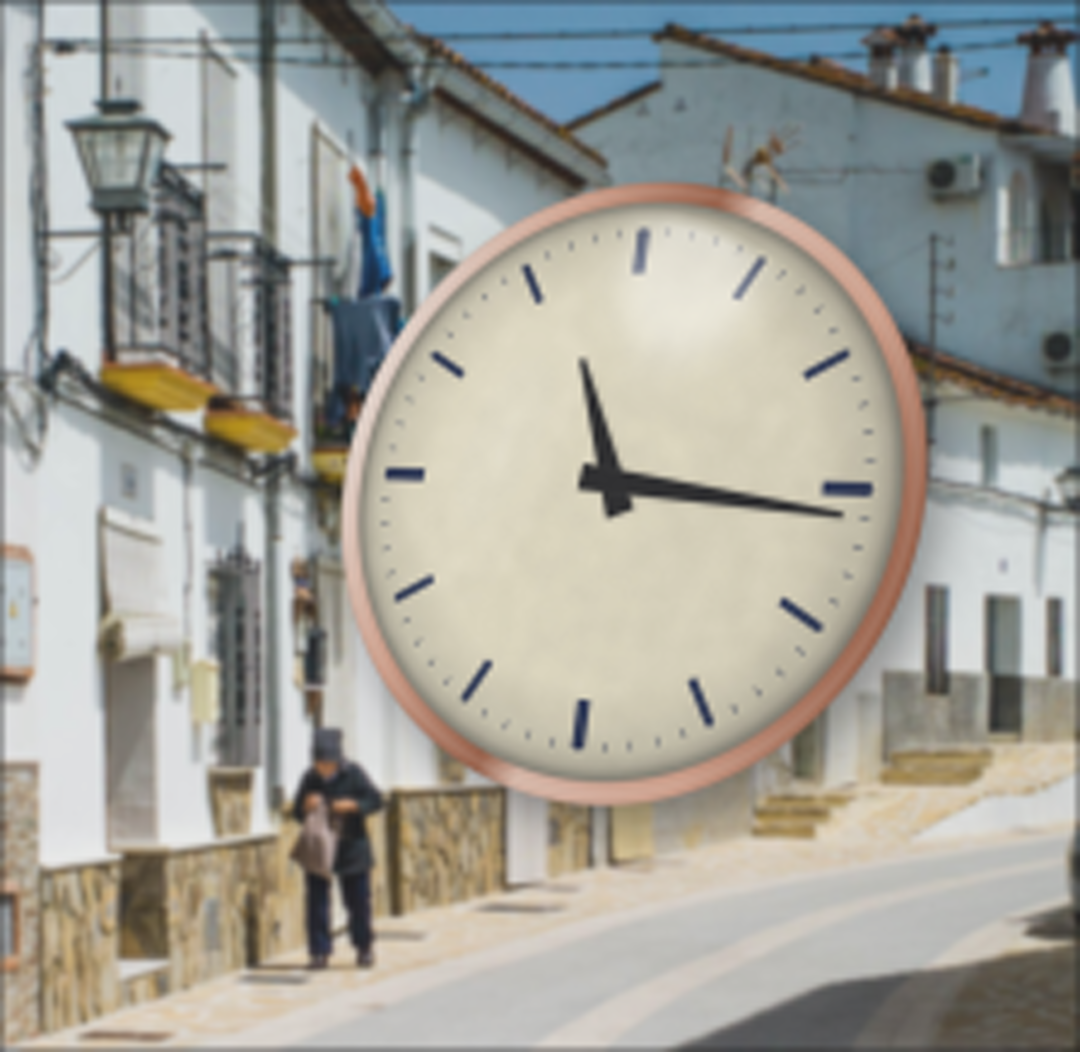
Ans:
11,16
